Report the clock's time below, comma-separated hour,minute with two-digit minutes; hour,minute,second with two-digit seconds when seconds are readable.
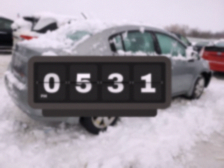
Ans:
5,31
